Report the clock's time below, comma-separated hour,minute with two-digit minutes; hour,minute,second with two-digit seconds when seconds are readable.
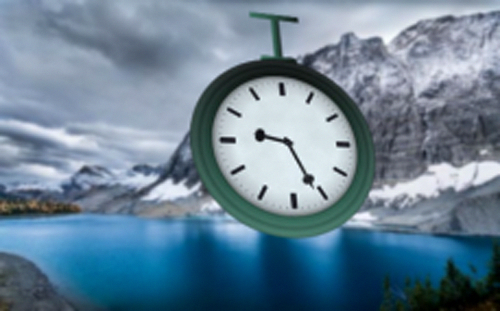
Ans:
9,26
